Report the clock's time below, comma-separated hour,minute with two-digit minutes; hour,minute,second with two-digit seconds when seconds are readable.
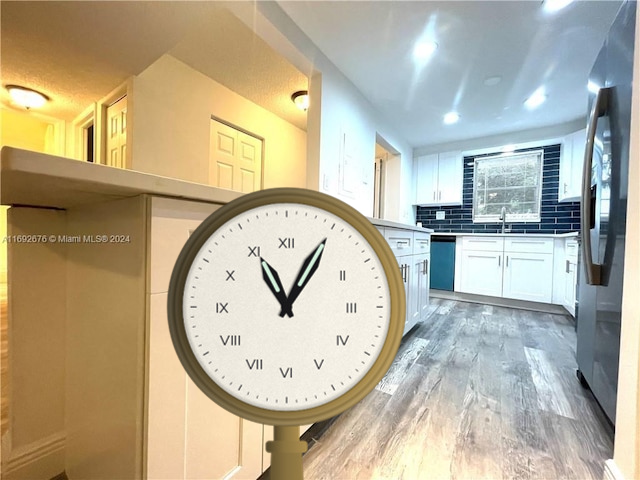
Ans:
11,05
